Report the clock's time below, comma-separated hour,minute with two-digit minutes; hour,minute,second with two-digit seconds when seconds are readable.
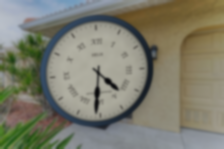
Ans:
4,31
